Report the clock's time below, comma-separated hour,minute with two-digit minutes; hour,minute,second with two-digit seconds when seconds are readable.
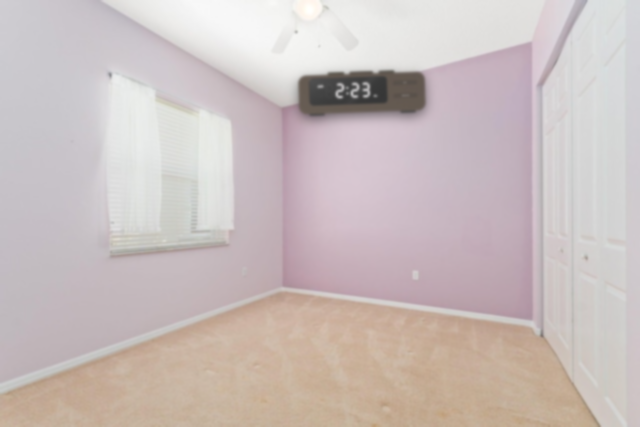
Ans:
2,23
